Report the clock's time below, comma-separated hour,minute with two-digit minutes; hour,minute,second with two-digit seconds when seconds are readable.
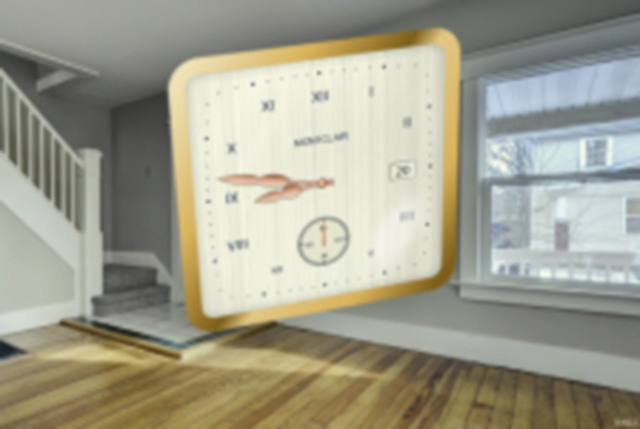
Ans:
8,47
